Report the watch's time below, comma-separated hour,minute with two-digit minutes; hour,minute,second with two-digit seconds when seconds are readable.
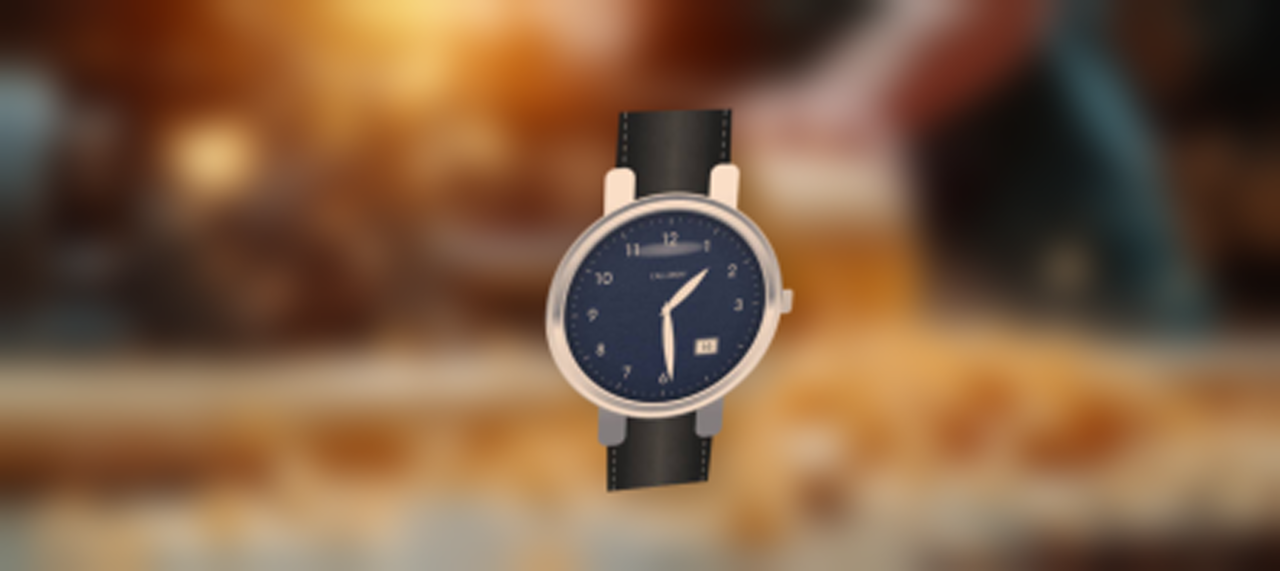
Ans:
1,29
